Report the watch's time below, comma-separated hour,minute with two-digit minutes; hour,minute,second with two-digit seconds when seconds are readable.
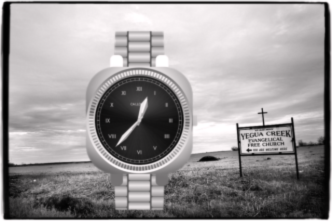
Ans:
12,37
